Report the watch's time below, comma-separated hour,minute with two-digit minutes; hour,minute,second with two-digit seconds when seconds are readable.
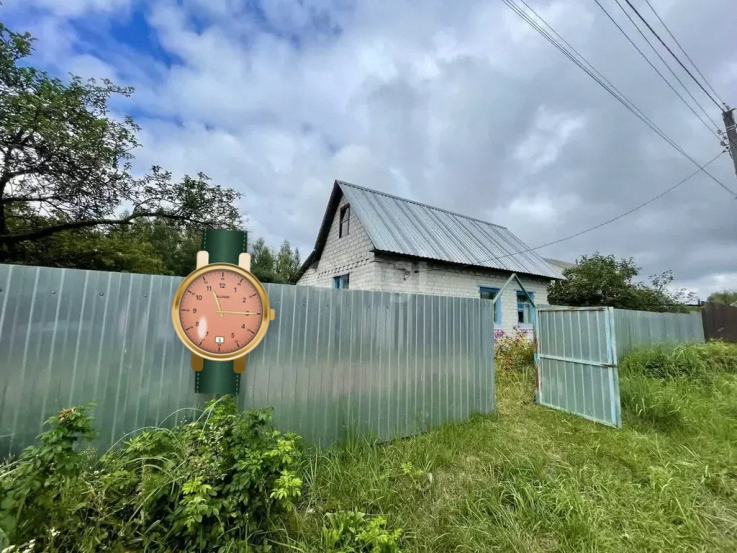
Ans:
11,15
